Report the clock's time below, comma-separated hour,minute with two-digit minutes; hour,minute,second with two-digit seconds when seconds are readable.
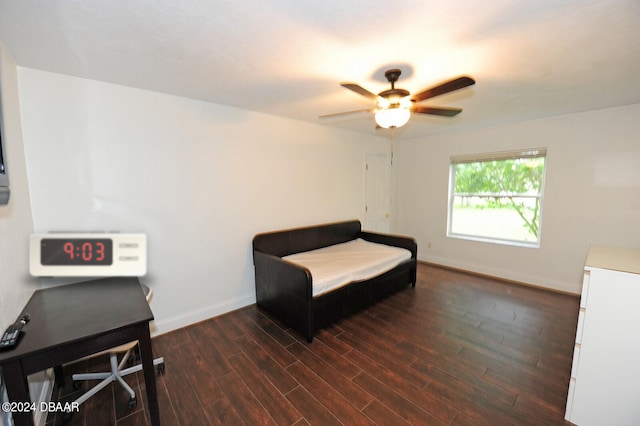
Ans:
9,03
